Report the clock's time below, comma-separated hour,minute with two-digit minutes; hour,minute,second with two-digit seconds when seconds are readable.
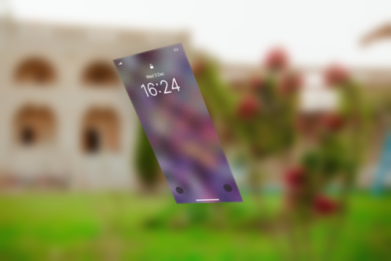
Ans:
16,24
